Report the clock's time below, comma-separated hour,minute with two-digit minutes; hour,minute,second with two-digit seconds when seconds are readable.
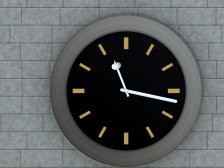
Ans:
11,17
